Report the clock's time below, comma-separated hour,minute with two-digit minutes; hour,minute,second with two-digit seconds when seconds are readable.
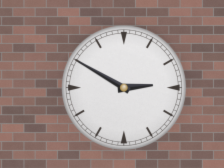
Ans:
2,50
